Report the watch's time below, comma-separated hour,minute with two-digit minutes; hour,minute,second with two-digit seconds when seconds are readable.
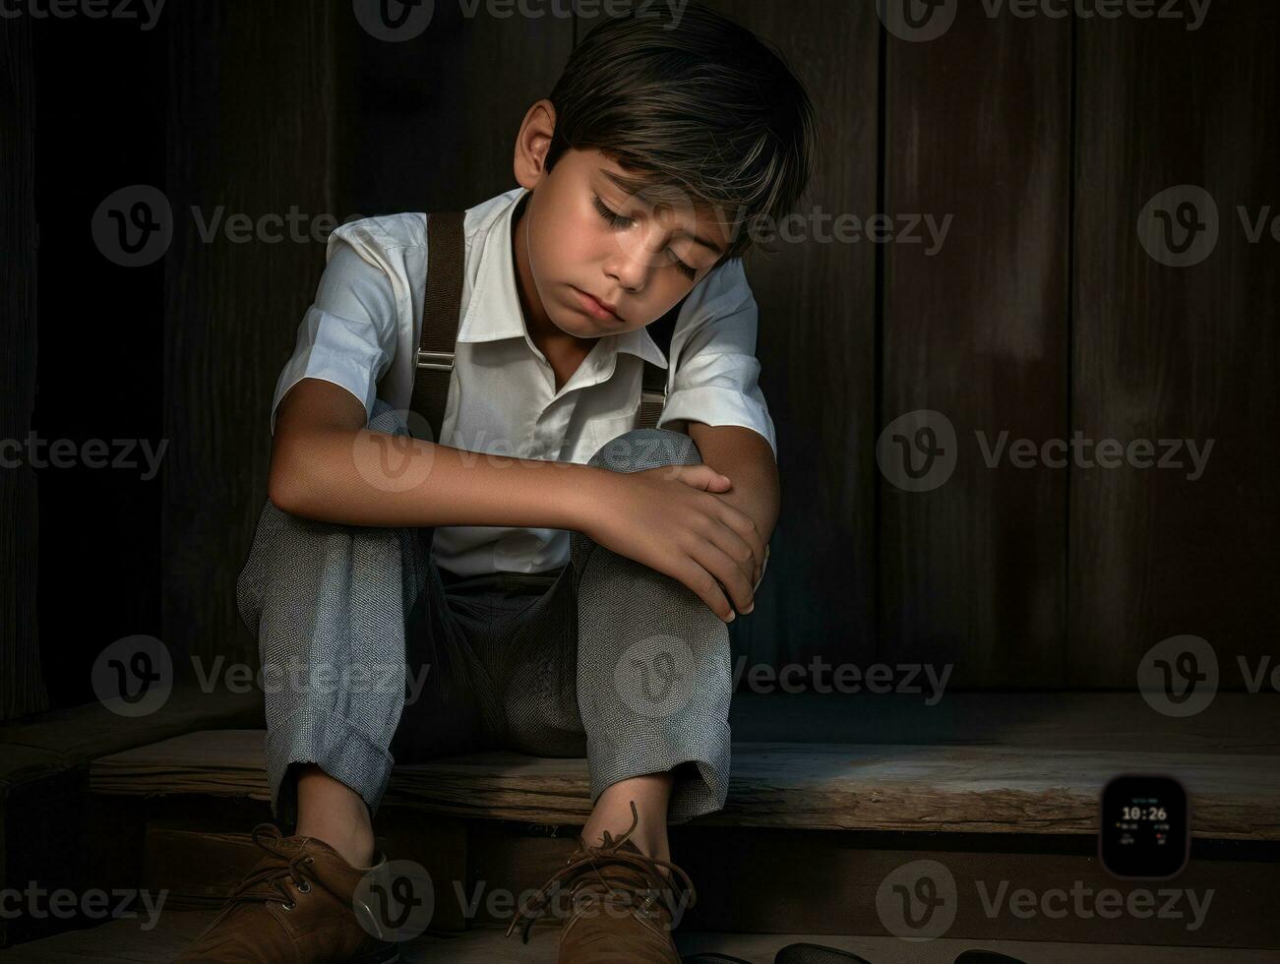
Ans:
10,26
